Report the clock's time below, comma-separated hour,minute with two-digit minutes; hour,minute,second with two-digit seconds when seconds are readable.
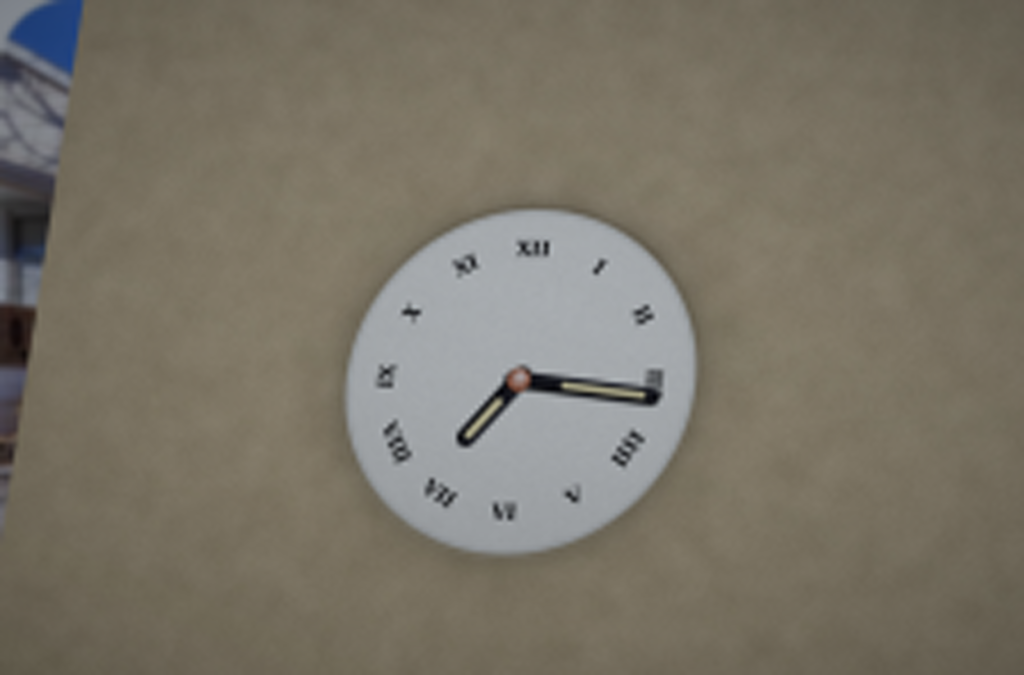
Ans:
7,16
